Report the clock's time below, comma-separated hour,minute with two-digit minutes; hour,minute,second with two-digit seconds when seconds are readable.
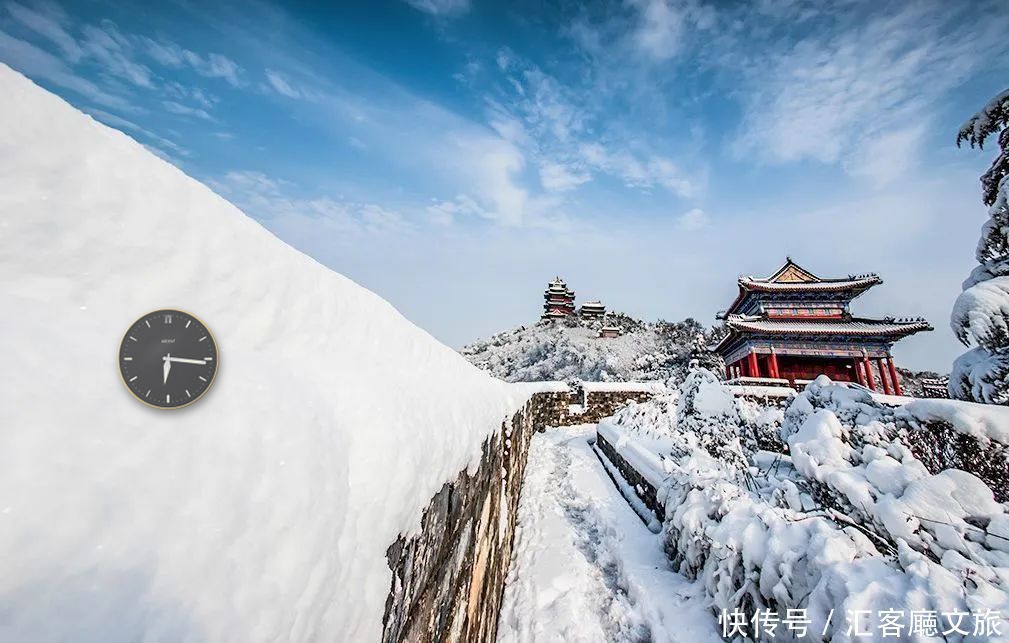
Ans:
6,16
